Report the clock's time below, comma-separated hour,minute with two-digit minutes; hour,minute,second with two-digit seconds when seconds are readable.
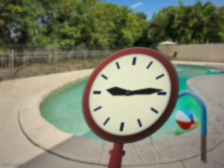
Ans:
9,14
